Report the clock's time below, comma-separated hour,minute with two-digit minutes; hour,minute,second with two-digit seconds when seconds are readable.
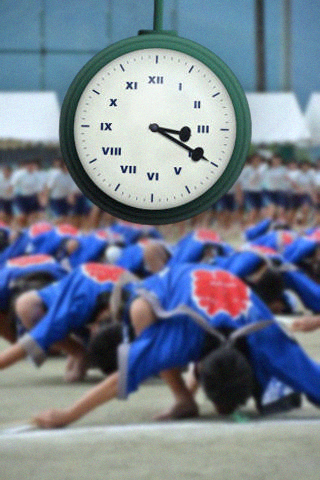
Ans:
3,20
